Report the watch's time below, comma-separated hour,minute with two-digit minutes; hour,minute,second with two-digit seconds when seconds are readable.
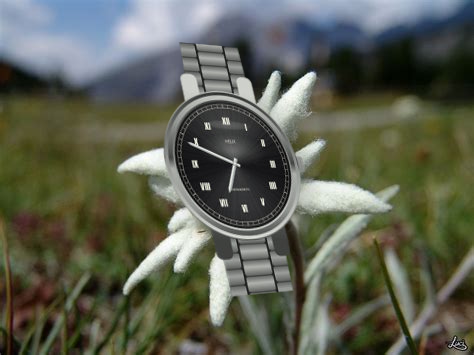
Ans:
6,49
